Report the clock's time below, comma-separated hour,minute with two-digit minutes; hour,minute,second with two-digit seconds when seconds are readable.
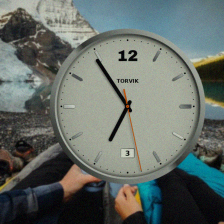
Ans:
6,54,28
